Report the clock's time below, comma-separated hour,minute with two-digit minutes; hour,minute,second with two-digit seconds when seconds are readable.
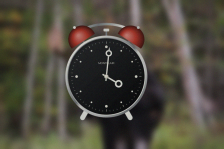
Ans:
4,01
